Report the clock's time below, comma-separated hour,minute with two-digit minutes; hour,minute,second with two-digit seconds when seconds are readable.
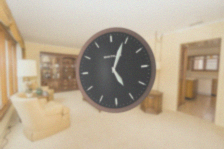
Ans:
5,04
